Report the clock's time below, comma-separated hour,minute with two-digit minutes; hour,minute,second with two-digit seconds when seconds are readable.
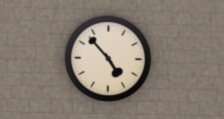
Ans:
4,53
